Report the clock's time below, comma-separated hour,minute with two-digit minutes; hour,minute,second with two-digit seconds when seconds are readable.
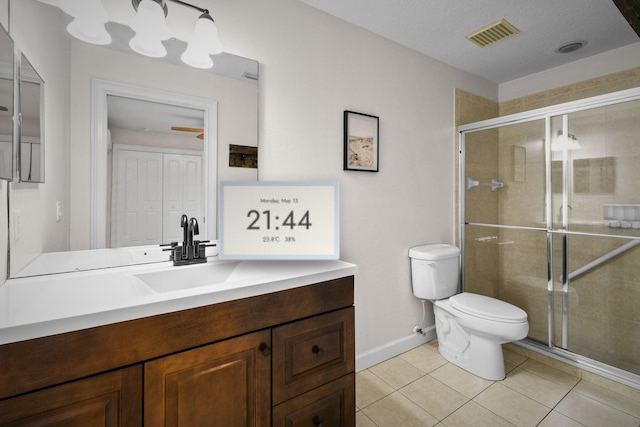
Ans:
21,44
